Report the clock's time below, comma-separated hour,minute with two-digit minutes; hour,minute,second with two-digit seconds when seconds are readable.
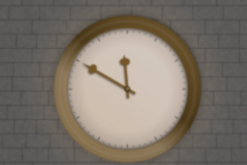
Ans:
11,50
